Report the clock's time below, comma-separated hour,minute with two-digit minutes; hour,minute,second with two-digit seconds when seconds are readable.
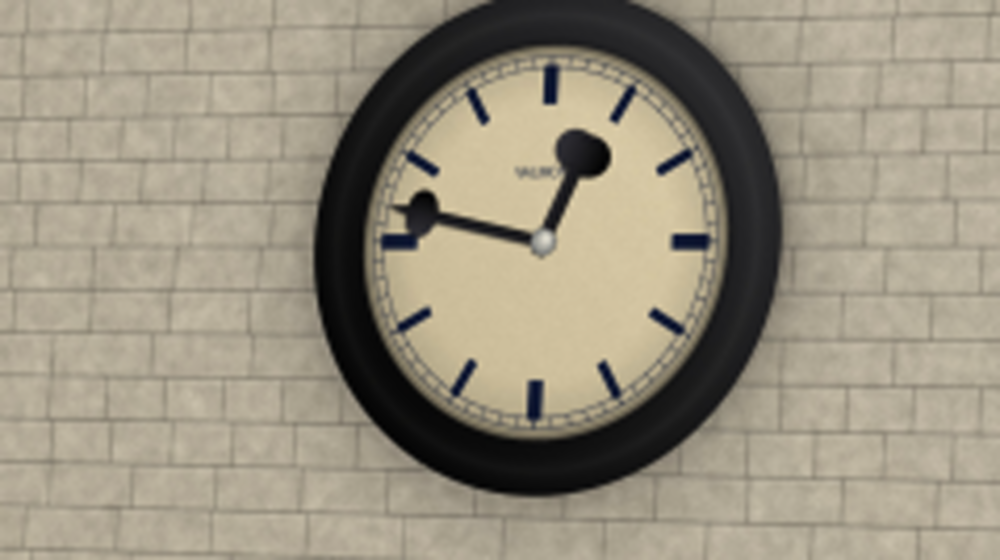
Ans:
12,47
